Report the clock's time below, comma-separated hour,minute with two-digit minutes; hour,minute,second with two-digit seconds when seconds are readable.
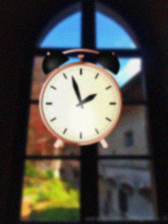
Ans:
1,57
